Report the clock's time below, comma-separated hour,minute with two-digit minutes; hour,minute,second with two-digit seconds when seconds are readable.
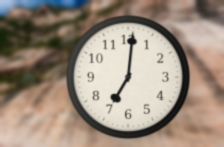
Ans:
7,01
